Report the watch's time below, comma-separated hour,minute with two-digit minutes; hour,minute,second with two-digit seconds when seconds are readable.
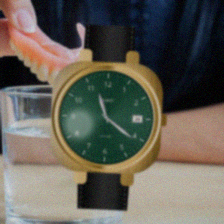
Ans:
11,21
